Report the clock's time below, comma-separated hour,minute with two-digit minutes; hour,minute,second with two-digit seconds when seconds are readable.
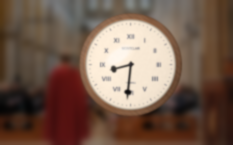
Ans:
8,31
